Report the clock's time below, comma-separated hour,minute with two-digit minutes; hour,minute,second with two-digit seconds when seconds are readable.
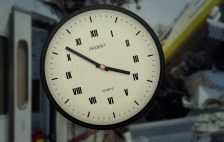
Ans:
3,52
